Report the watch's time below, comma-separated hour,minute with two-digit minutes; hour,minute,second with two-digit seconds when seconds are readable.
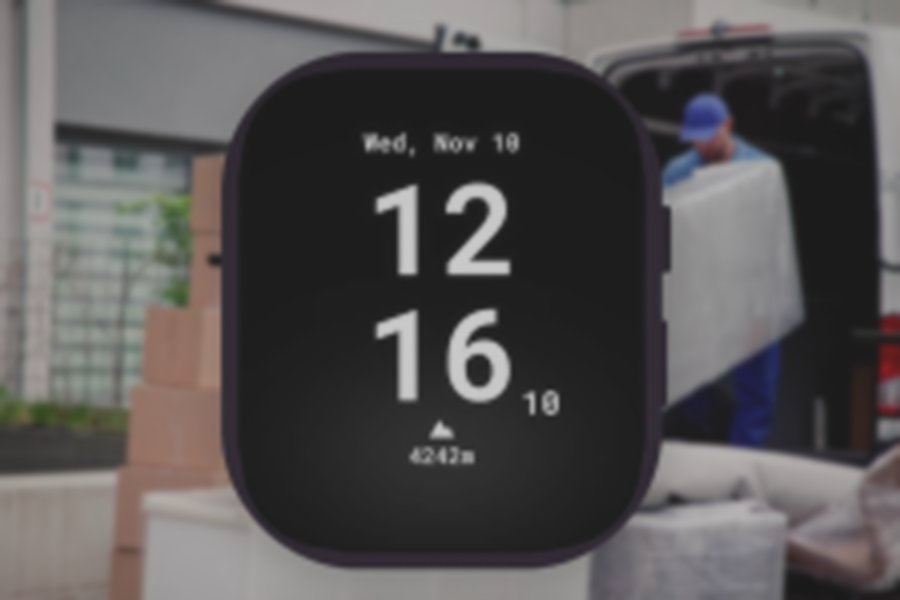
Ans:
12,16,10
